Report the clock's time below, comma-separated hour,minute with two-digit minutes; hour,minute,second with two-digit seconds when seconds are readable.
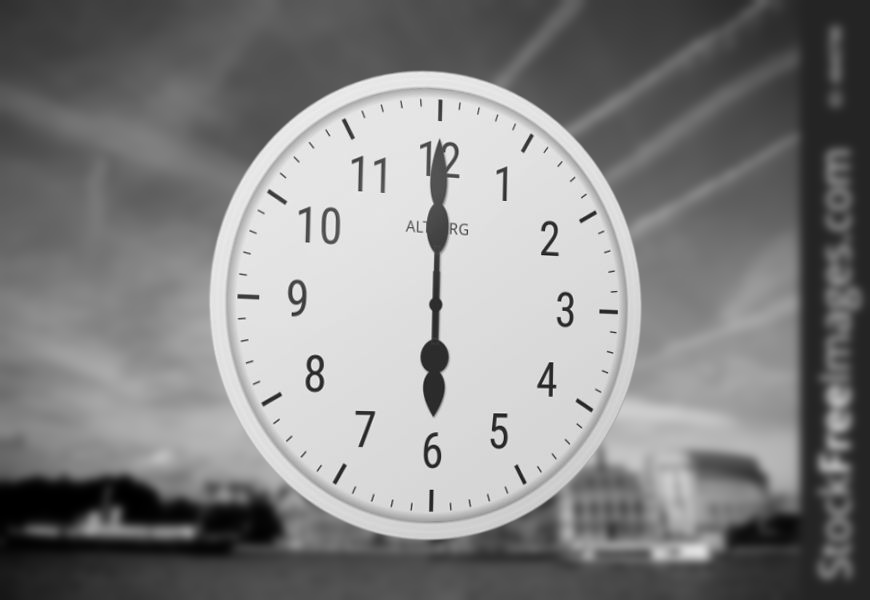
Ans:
6,00
